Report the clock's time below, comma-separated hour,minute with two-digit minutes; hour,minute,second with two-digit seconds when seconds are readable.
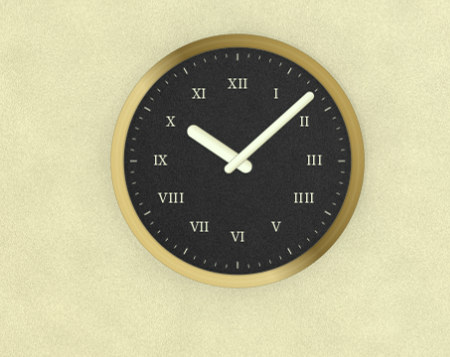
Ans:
10,08
